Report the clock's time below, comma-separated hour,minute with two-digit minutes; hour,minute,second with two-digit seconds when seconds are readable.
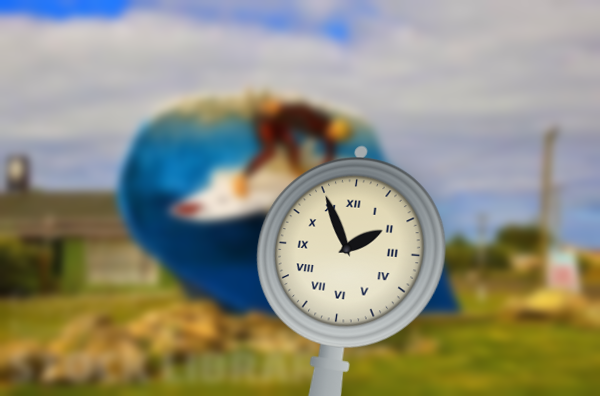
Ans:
1,55
